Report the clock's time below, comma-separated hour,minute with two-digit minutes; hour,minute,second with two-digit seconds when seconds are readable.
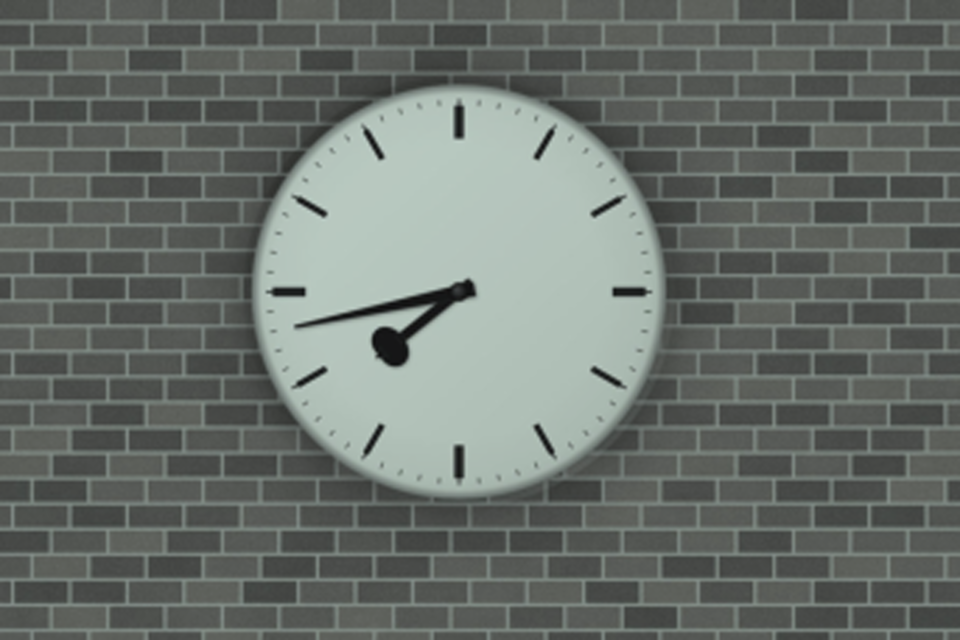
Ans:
7,43
